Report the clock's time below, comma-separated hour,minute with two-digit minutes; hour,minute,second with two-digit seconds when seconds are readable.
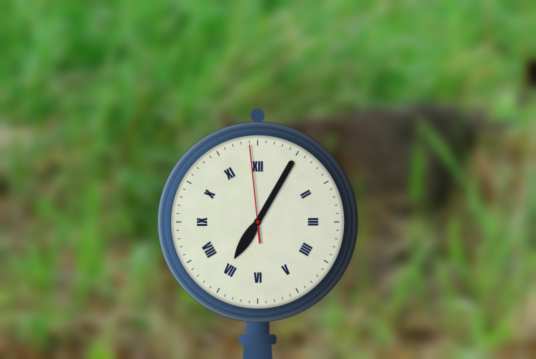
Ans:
7,04,59
